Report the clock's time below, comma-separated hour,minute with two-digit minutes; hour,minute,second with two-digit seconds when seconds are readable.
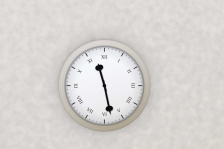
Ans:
11,28
